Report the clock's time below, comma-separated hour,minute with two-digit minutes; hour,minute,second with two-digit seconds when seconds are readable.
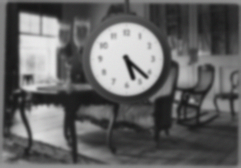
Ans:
5,22
